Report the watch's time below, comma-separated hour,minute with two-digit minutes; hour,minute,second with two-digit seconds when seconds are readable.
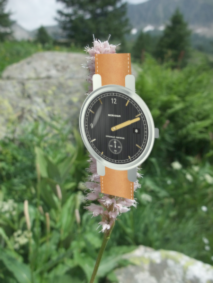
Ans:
2,11
